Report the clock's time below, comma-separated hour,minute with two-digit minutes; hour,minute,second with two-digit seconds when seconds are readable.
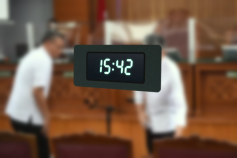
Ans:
15,42
